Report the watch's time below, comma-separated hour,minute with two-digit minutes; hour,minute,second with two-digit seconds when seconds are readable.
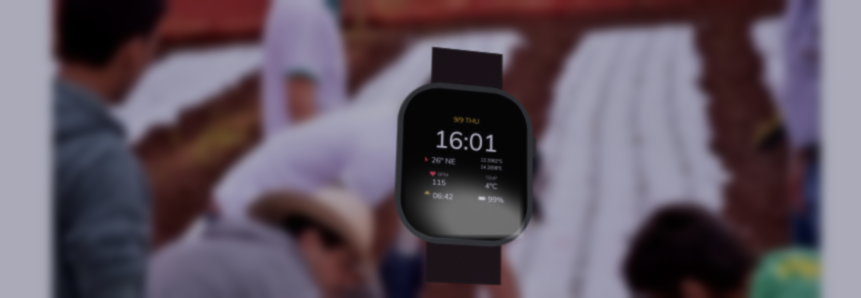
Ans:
16,01
